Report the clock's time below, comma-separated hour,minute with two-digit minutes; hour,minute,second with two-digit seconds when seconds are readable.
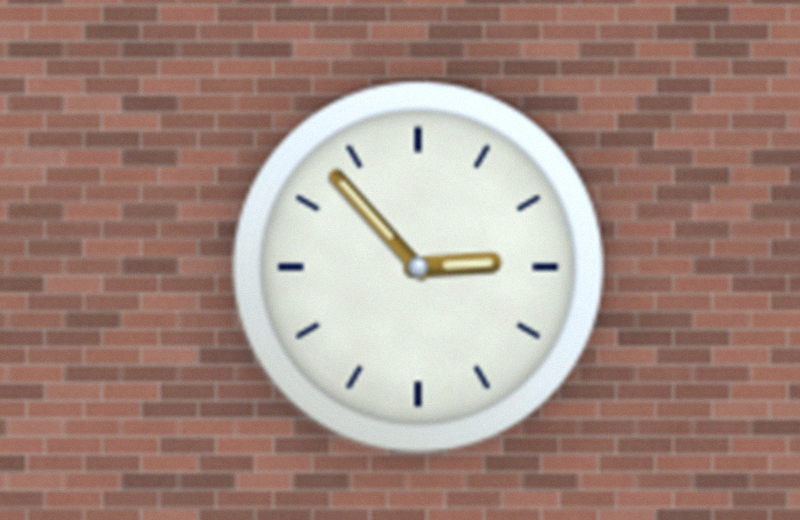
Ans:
2,53
